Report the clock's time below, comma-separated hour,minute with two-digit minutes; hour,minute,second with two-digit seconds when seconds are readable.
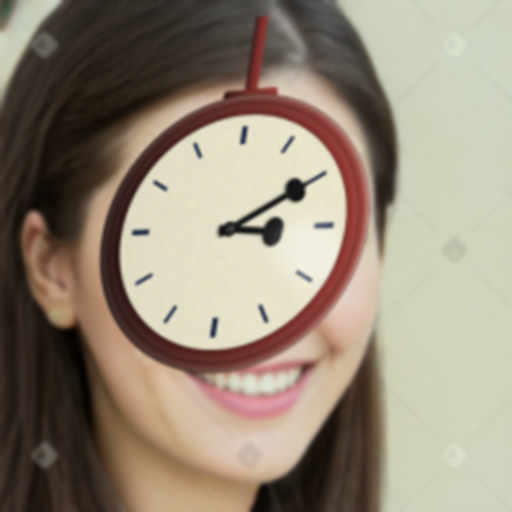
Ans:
3,10
